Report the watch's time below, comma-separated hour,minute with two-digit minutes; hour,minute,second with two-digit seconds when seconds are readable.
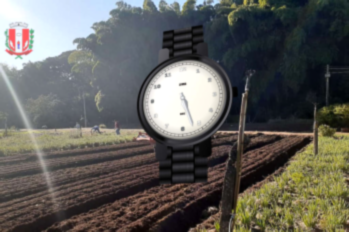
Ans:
5,27
